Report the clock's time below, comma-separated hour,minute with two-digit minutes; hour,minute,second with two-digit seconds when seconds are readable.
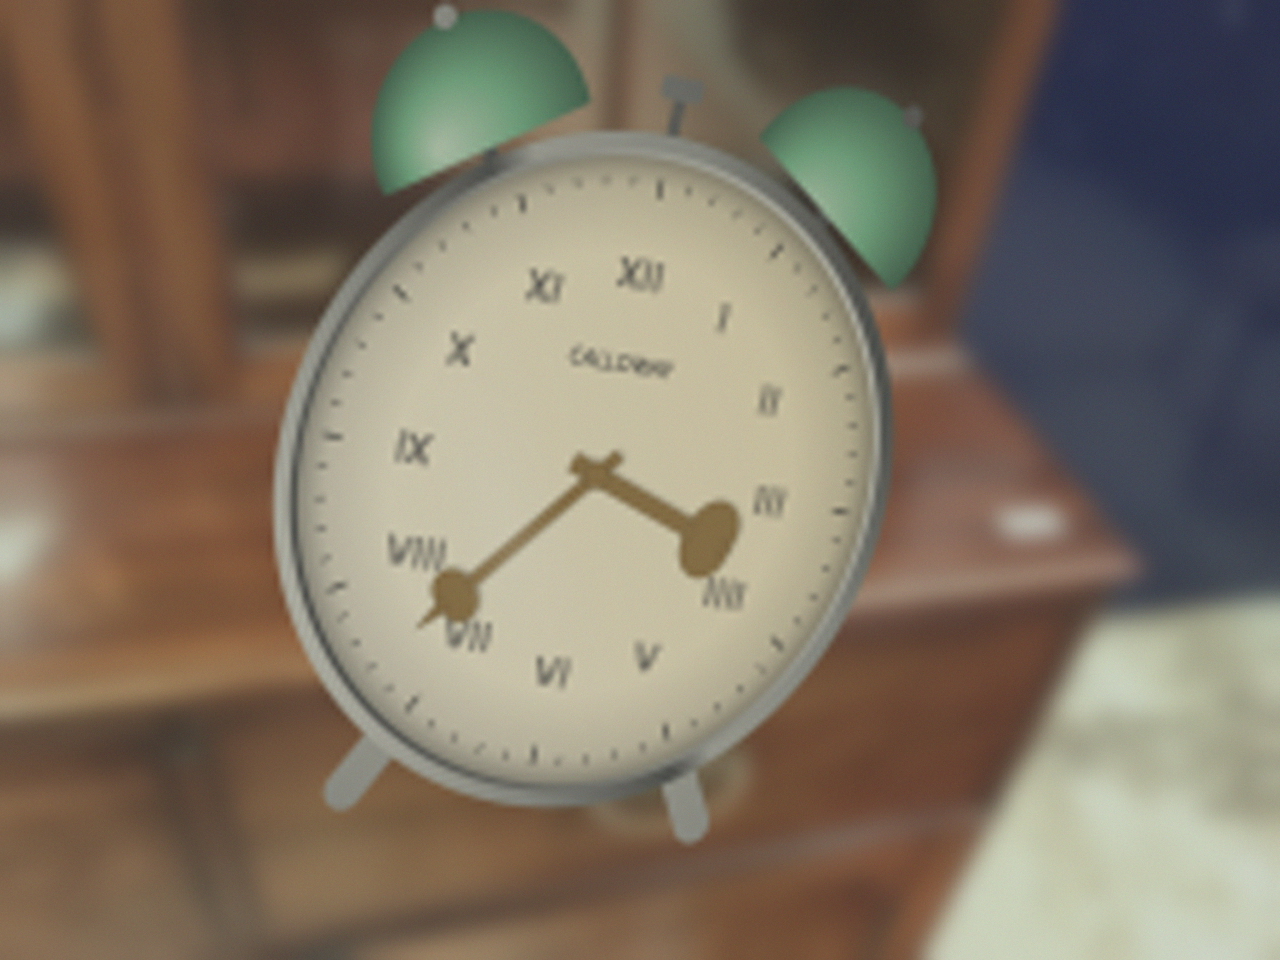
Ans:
3,37
